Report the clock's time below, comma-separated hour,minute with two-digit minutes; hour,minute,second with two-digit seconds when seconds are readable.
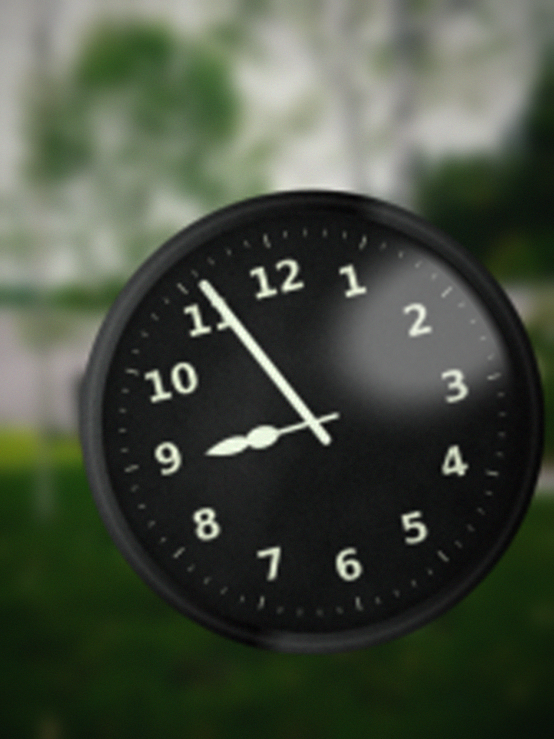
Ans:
8,56
